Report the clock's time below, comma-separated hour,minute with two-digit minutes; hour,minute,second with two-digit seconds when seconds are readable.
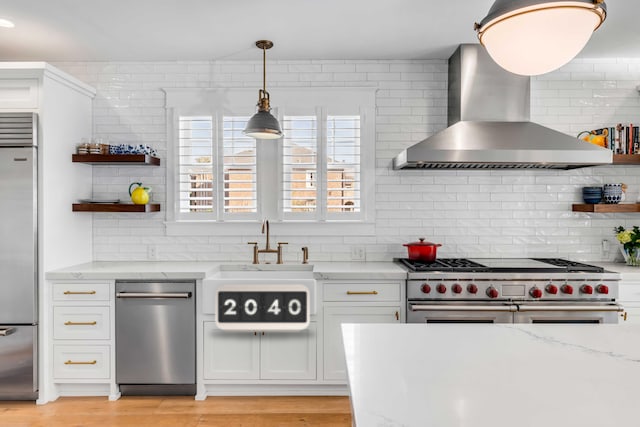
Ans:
20,40
